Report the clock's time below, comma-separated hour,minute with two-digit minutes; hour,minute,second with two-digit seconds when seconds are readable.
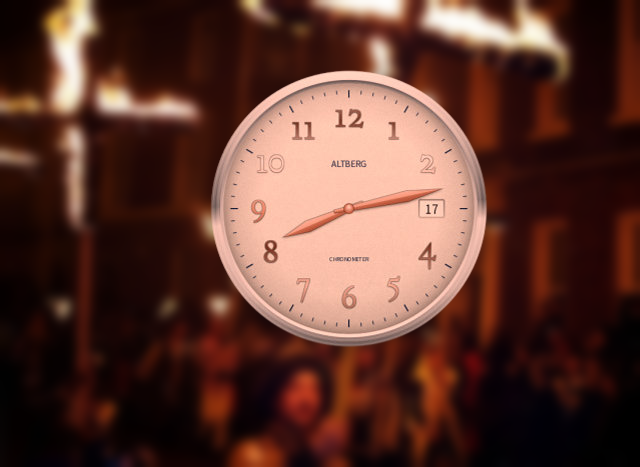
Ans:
8,13
